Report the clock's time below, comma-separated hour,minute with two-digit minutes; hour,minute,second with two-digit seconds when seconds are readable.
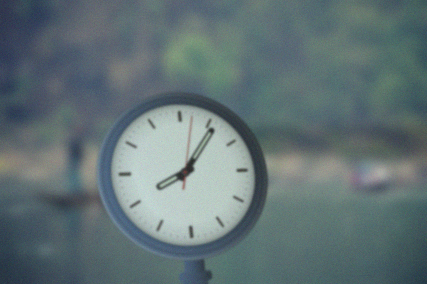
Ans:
8,06,02
